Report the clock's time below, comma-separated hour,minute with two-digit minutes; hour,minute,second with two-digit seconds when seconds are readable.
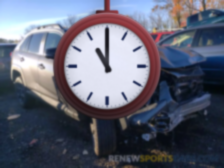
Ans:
11,00
